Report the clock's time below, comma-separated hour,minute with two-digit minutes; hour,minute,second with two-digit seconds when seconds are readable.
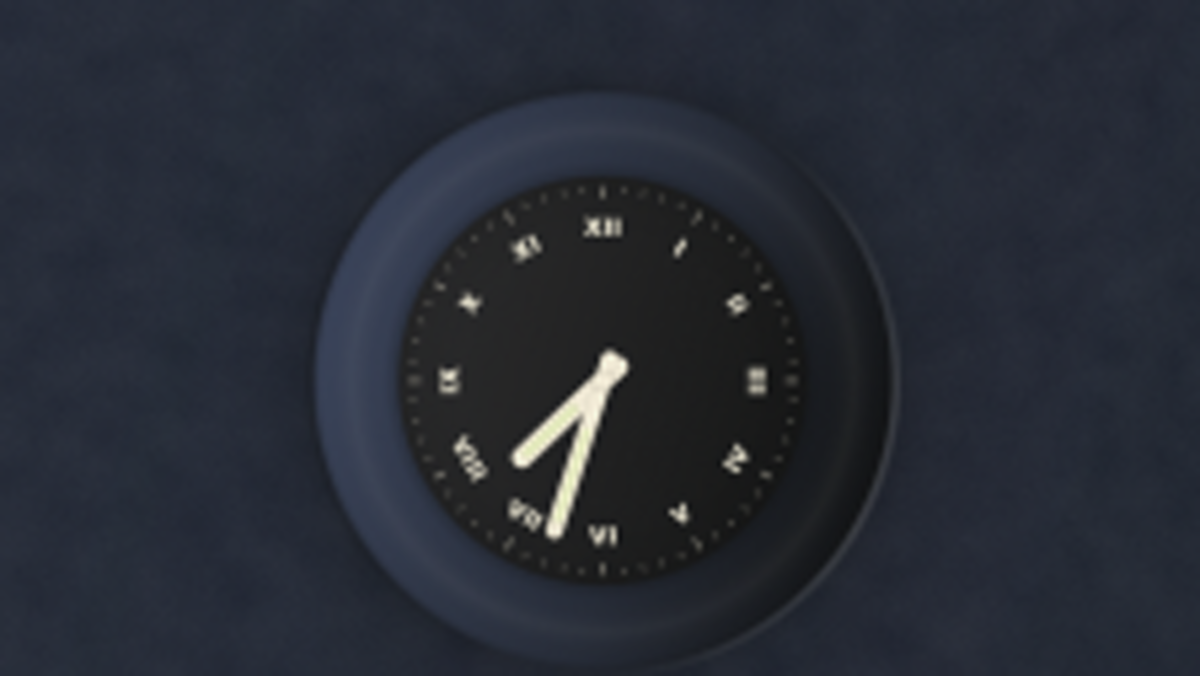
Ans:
7,33
